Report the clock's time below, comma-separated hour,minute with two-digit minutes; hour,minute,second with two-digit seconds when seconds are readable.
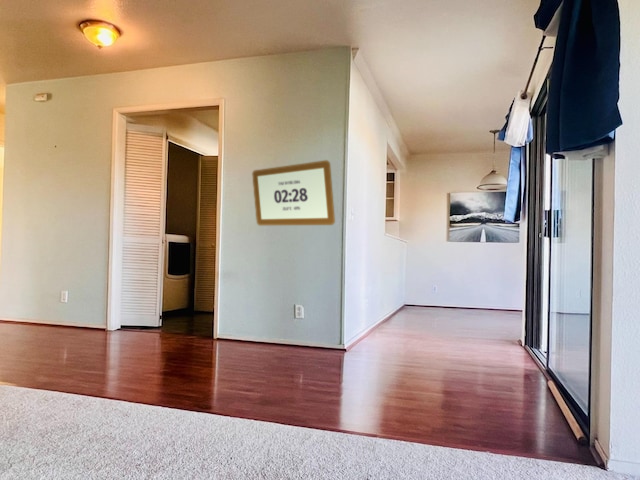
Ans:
2,28
